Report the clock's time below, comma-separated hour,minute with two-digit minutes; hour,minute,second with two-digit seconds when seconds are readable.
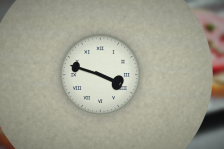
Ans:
3,48
